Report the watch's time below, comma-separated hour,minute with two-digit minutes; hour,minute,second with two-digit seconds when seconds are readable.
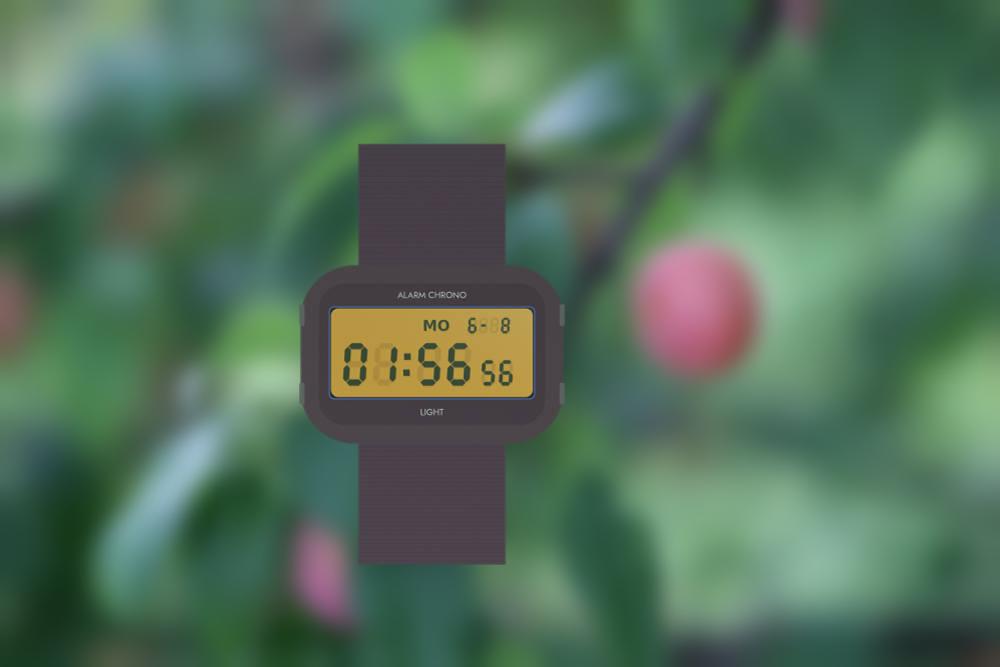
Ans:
1,56,56
